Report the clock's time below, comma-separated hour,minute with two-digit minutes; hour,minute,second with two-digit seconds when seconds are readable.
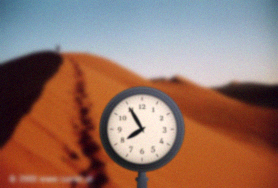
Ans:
7,55
